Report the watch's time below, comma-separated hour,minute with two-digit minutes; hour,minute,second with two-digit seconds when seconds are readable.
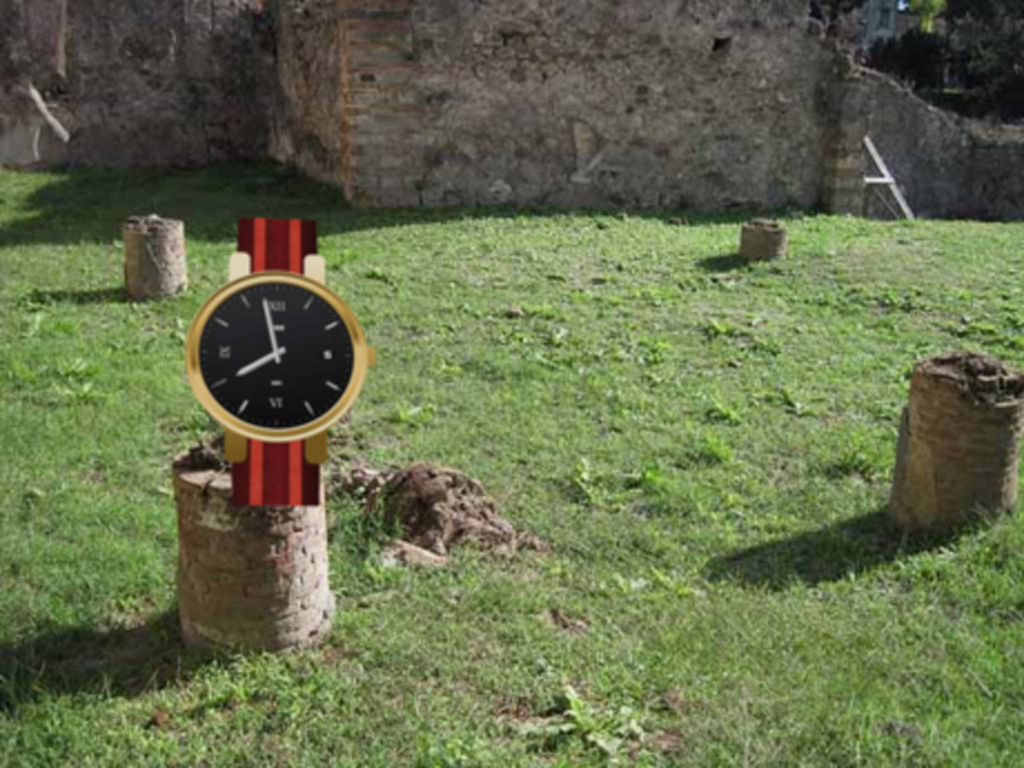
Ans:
7,58
